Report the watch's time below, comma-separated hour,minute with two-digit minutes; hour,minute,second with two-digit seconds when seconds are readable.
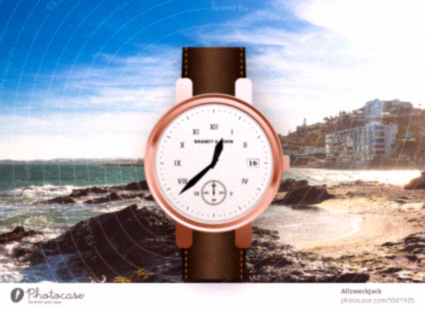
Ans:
12,38
